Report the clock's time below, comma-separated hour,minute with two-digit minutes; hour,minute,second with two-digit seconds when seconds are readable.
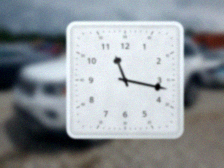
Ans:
11,17
